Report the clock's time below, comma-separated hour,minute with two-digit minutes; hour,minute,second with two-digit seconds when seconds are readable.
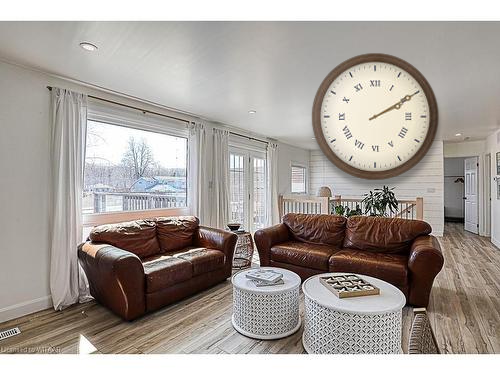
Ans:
2,10
